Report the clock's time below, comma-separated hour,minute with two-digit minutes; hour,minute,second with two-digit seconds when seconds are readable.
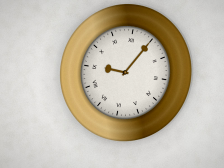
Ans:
9,05
